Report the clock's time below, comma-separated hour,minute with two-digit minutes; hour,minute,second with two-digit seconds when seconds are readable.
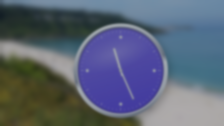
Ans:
11,26
